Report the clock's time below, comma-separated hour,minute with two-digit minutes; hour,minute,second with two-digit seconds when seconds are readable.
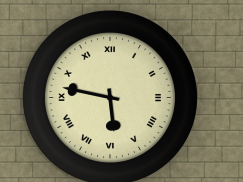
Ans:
5,47
